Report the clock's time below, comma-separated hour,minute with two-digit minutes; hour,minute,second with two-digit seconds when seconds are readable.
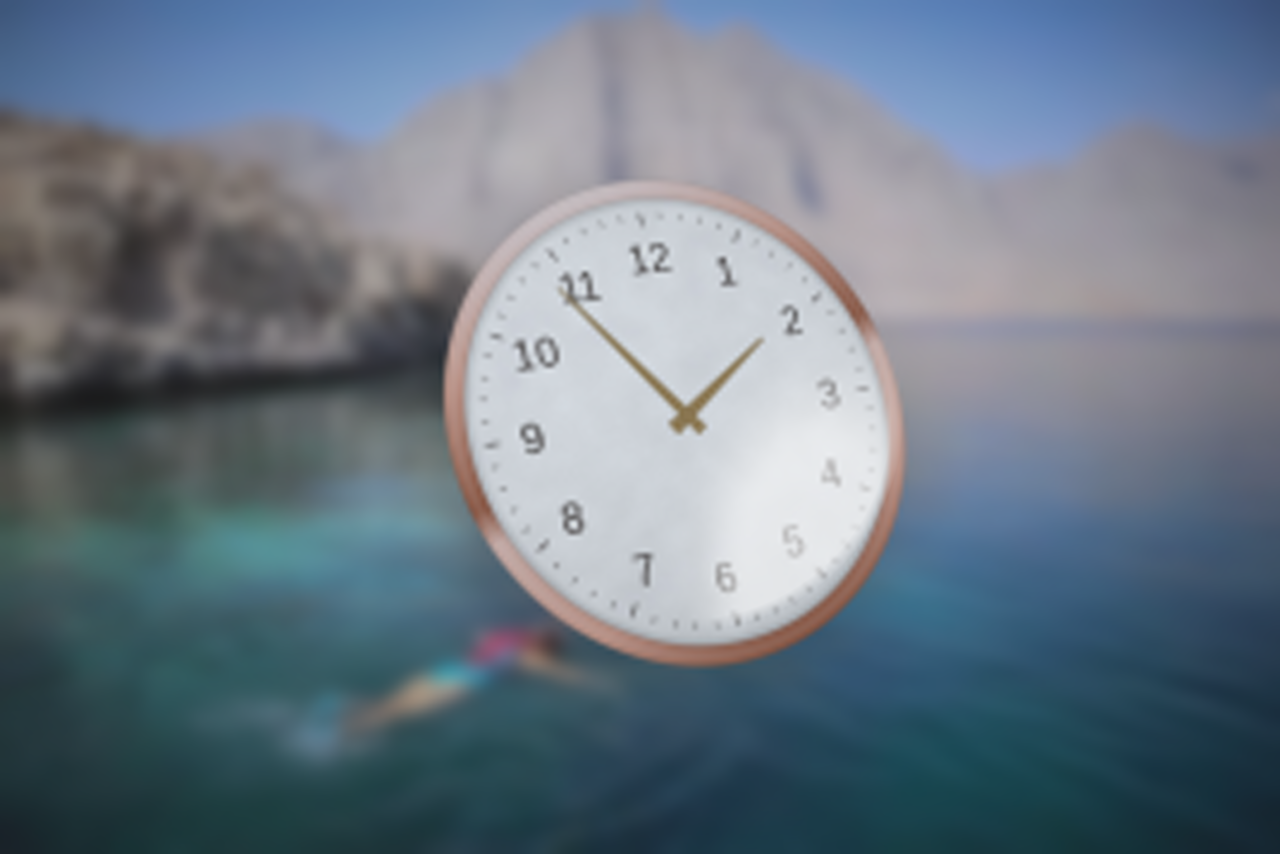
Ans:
1,54
